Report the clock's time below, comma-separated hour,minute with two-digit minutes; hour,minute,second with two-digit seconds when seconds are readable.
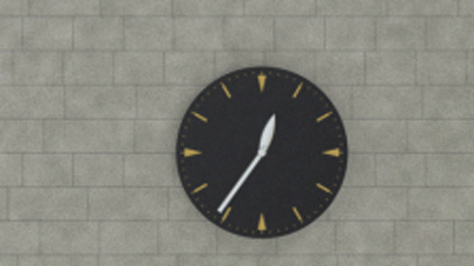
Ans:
12,36
